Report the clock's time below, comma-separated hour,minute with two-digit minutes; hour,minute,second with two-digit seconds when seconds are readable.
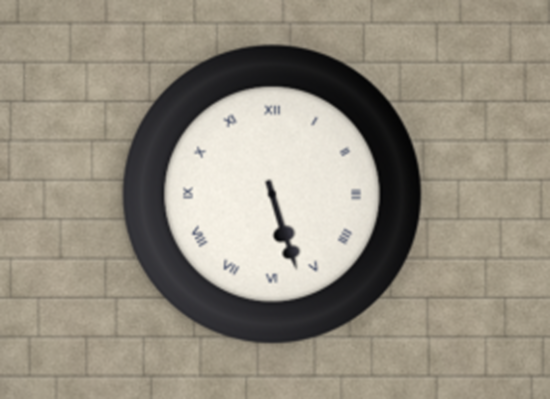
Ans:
5,27
